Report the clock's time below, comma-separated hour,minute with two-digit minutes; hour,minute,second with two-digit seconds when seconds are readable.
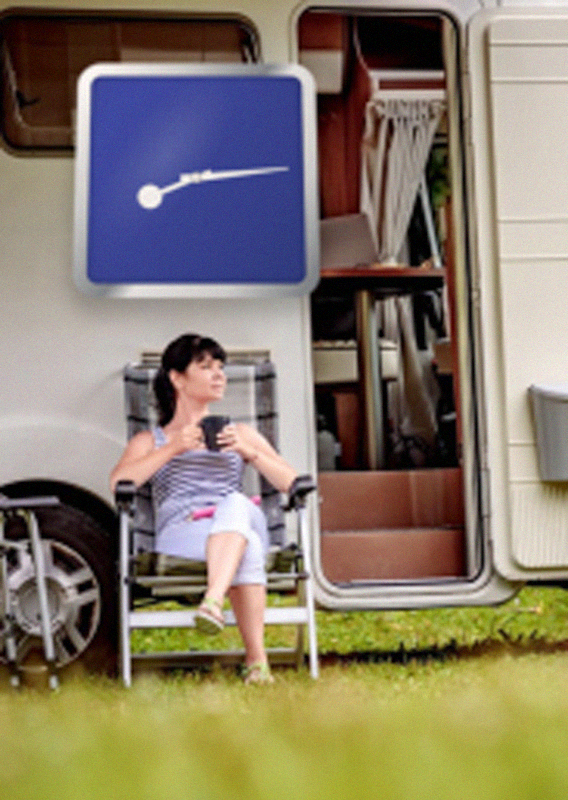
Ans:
8,14
